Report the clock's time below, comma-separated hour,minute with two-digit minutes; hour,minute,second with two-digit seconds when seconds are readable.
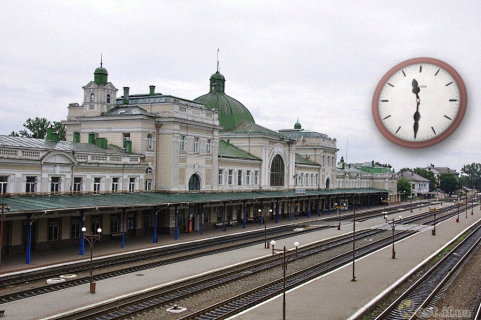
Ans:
11,30
